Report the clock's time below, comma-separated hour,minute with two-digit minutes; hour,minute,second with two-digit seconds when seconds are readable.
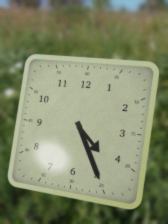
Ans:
4,25
